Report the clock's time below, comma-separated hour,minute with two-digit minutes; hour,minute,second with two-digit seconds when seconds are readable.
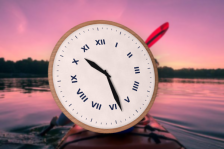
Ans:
10,28
